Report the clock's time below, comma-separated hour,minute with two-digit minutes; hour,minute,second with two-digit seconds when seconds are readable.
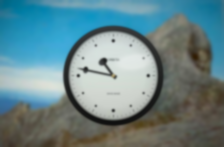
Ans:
10,47
